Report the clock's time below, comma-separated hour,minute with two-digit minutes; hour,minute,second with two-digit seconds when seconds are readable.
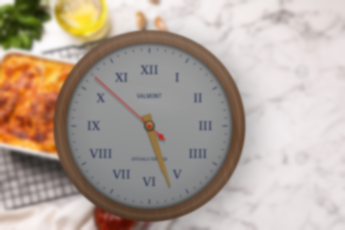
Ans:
5,26,52
